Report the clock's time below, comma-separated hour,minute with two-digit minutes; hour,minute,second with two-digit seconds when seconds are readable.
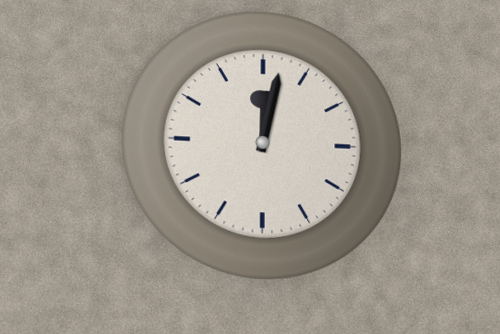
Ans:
12,02
